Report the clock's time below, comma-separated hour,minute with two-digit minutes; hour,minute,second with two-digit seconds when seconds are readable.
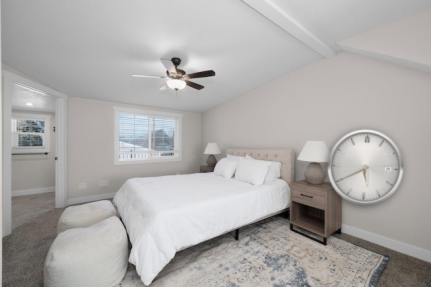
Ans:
5,40
